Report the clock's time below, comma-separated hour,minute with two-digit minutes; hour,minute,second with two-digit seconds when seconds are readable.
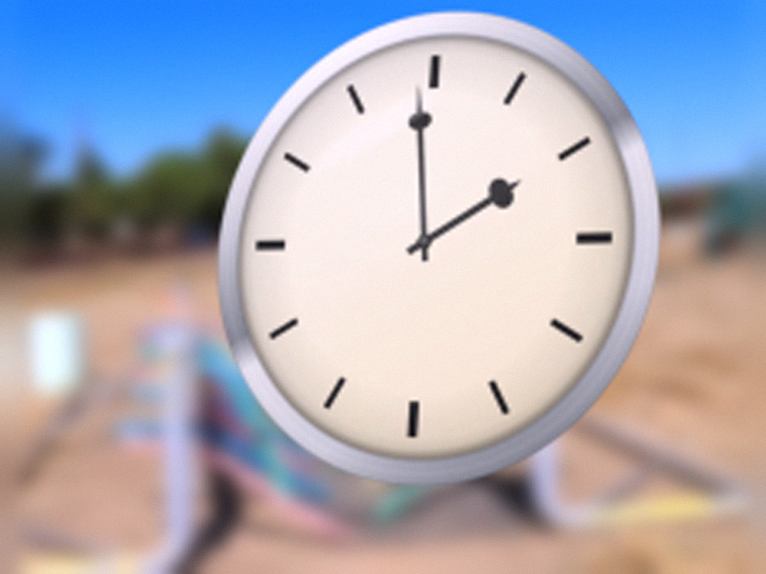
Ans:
1,59
